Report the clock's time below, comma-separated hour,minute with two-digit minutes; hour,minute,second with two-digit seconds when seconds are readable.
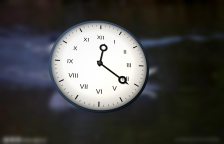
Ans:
12,21
